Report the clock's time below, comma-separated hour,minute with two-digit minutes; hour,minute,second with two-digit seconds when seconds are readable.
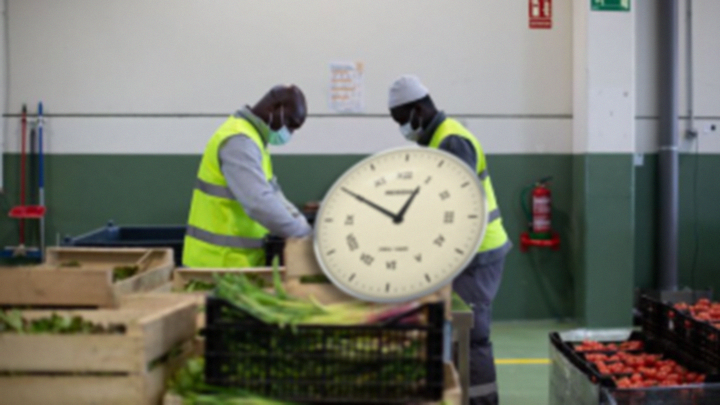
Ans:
12,50
